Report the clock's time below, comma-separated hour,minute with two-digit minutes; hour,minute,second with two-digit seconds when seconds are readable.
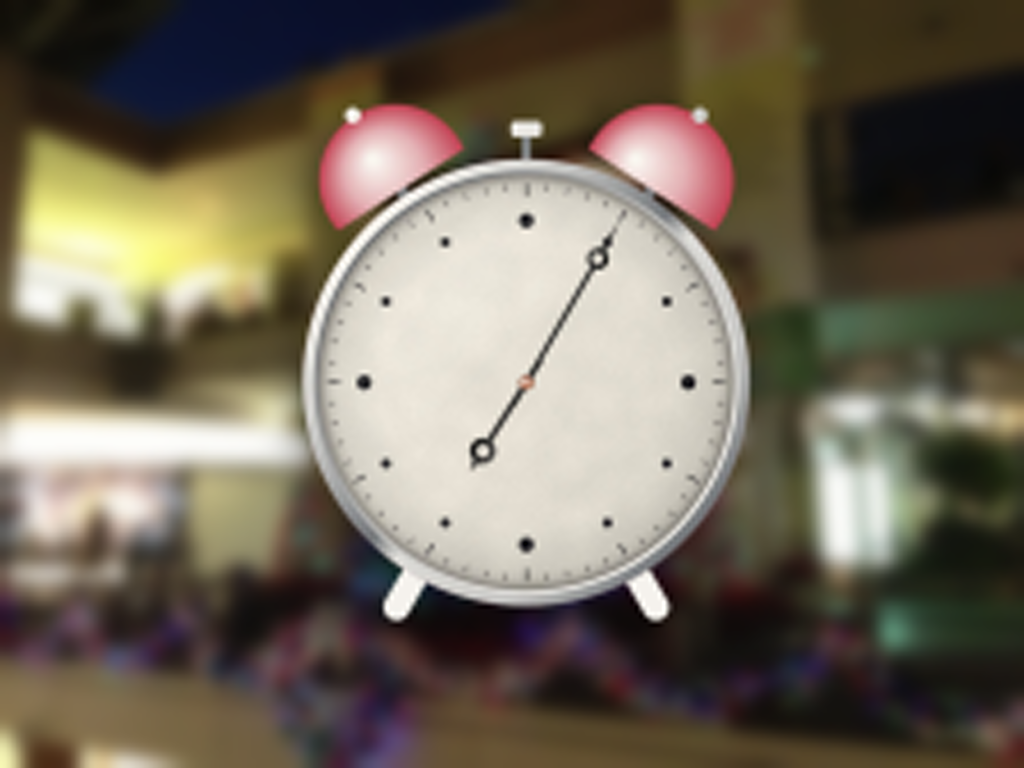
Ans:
7,05
